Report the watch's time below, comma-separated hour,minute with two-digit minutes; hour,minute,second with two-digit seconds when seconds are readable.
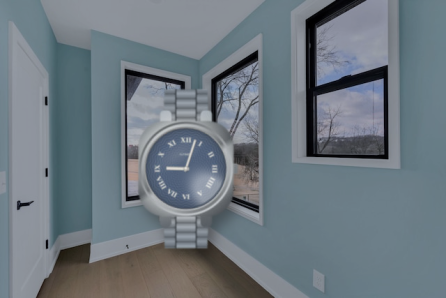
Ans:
9,03
